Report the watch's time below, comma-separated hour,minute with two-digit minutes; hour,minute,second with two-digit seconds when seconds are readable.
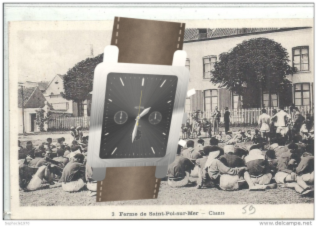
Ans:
1,31
